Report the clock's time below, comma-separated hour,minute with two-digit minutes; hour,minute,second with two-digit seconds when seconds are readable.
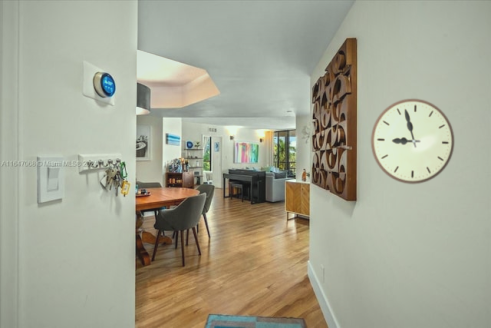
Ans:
8,57
